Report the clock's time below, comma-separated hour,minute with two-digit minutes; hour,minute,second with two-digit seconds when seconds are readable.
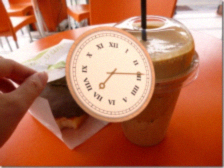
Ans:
7,14
